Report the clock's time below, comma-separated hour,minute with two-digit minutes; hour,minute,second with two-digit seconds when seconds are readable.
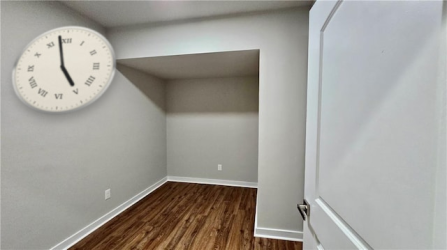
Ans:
4,58
